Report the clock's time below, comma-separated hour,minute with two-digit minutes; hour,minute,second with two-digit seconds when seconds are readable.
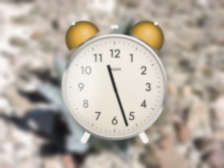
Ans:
11,27
